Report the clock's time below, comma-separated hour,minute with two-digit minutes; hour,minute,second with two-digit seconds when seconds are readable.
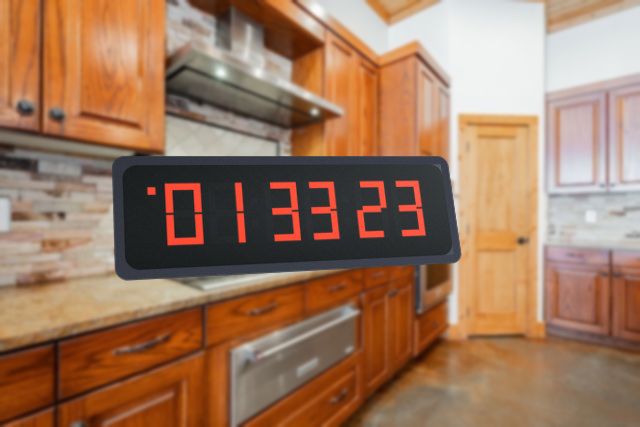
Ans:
1,33,23
